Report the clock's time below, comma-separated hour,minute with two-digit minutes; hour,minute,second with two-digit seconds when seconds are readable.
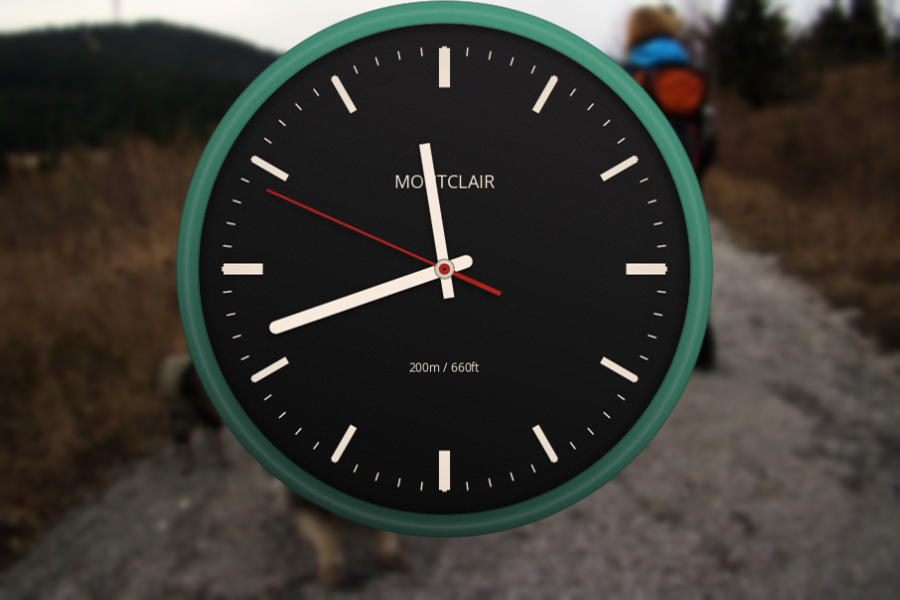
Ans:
11,41,49
